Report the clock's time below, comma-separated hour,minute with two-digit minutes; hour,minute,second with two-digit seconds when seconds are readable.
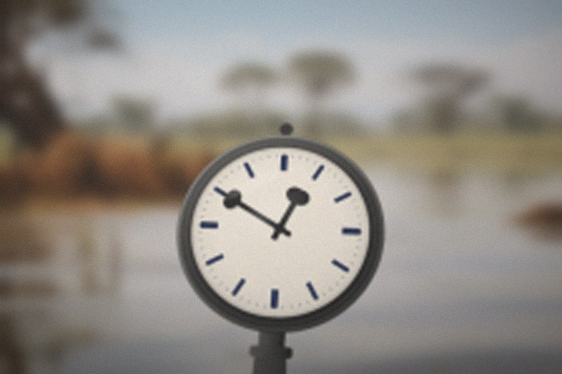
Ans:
12,50
